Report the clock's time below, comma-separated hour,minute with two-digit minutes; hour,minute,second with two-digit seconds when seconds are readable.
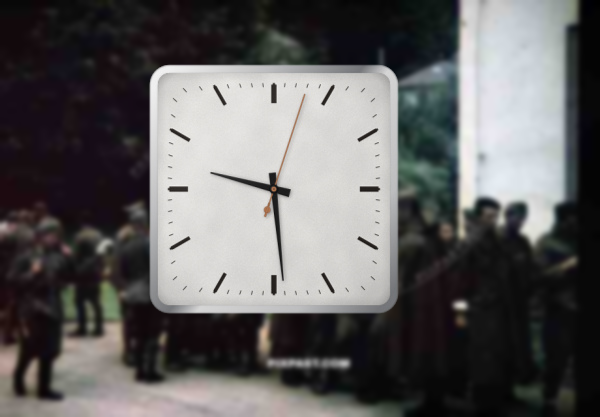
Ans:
9,29,03
